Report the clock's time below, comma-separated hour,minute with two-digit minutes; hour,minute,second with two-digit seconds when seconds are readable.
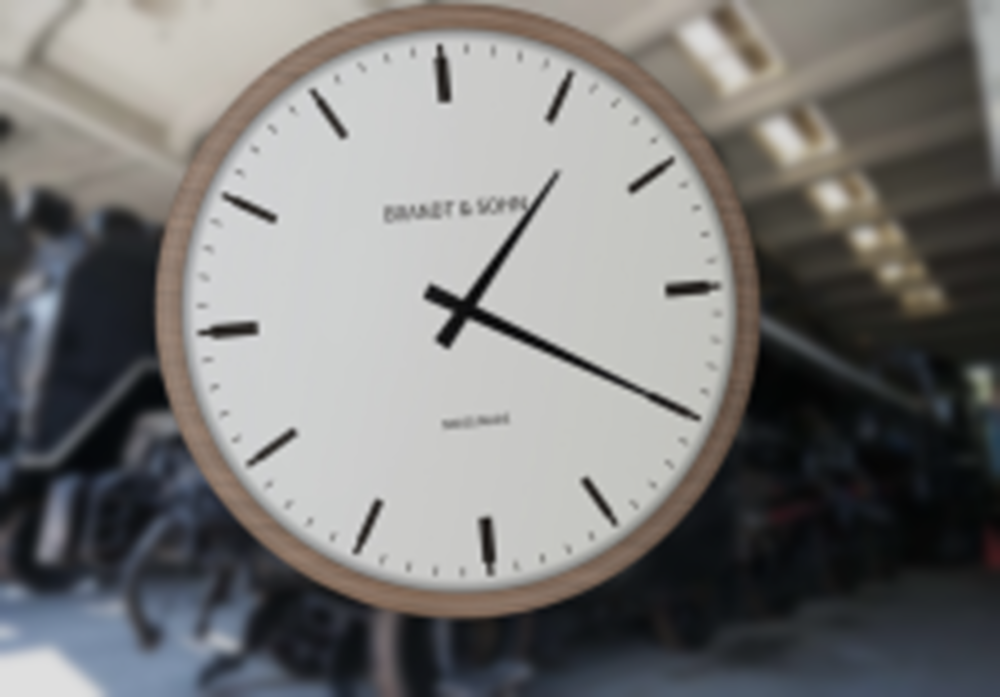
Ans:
1,20
